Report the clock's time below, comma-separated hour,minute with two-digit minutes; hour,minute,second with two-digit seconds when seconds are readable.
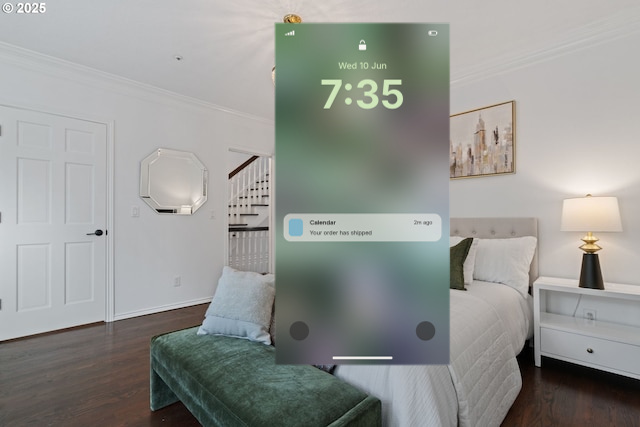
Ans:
7,35
